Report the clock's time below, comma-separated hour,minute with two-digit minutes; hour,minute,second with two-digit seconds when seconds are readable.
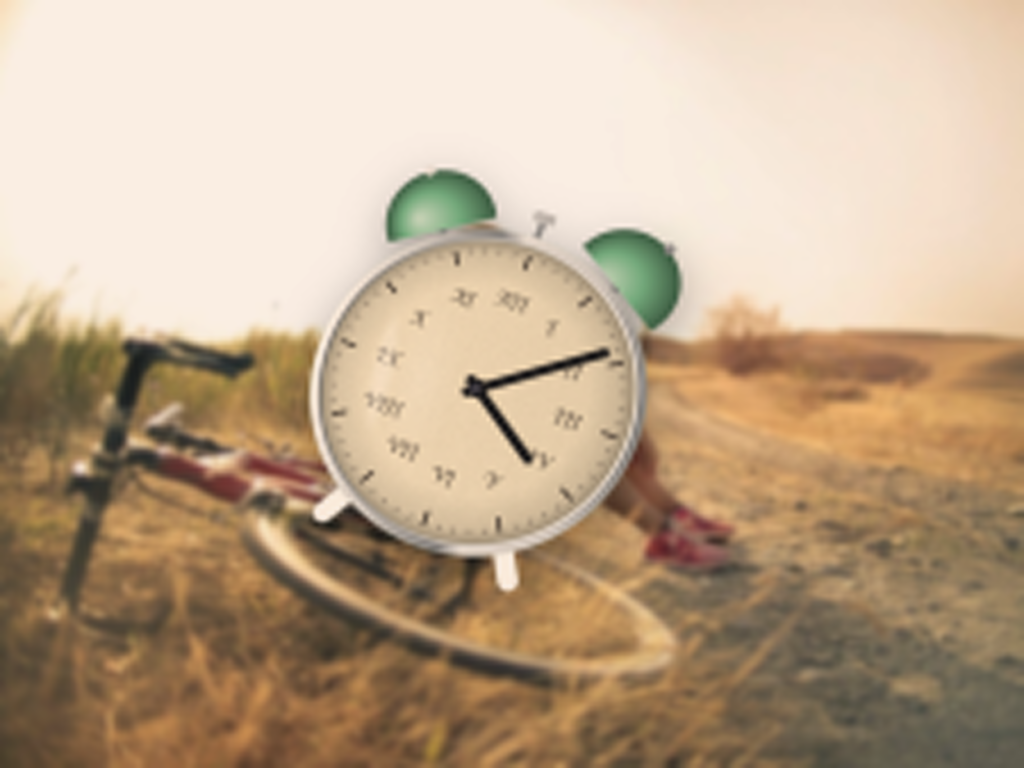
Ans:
4,09
